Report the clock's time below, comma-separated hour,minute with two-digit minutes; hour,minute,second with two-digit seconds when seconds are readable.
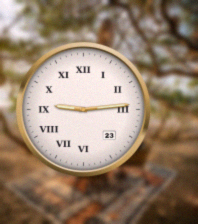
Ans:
9,14
